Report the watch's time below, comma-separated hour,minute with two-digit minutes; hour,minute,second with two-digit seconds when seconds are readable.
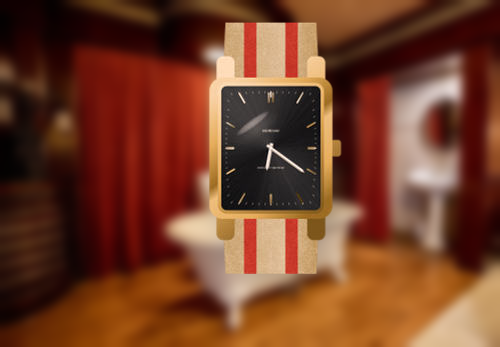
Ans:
6,21
